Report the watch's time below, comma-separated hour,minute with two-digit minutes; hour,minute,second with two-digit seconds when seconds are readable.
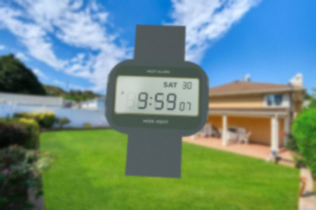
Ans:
9,59
